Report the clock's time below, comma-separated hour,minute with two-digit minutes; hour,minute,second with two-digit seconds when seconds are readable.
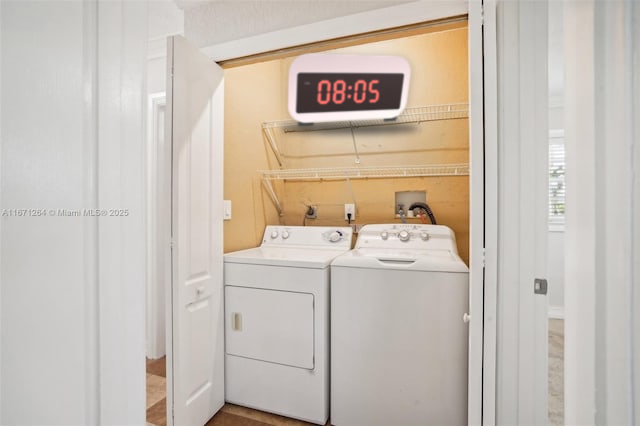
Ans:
8,05
